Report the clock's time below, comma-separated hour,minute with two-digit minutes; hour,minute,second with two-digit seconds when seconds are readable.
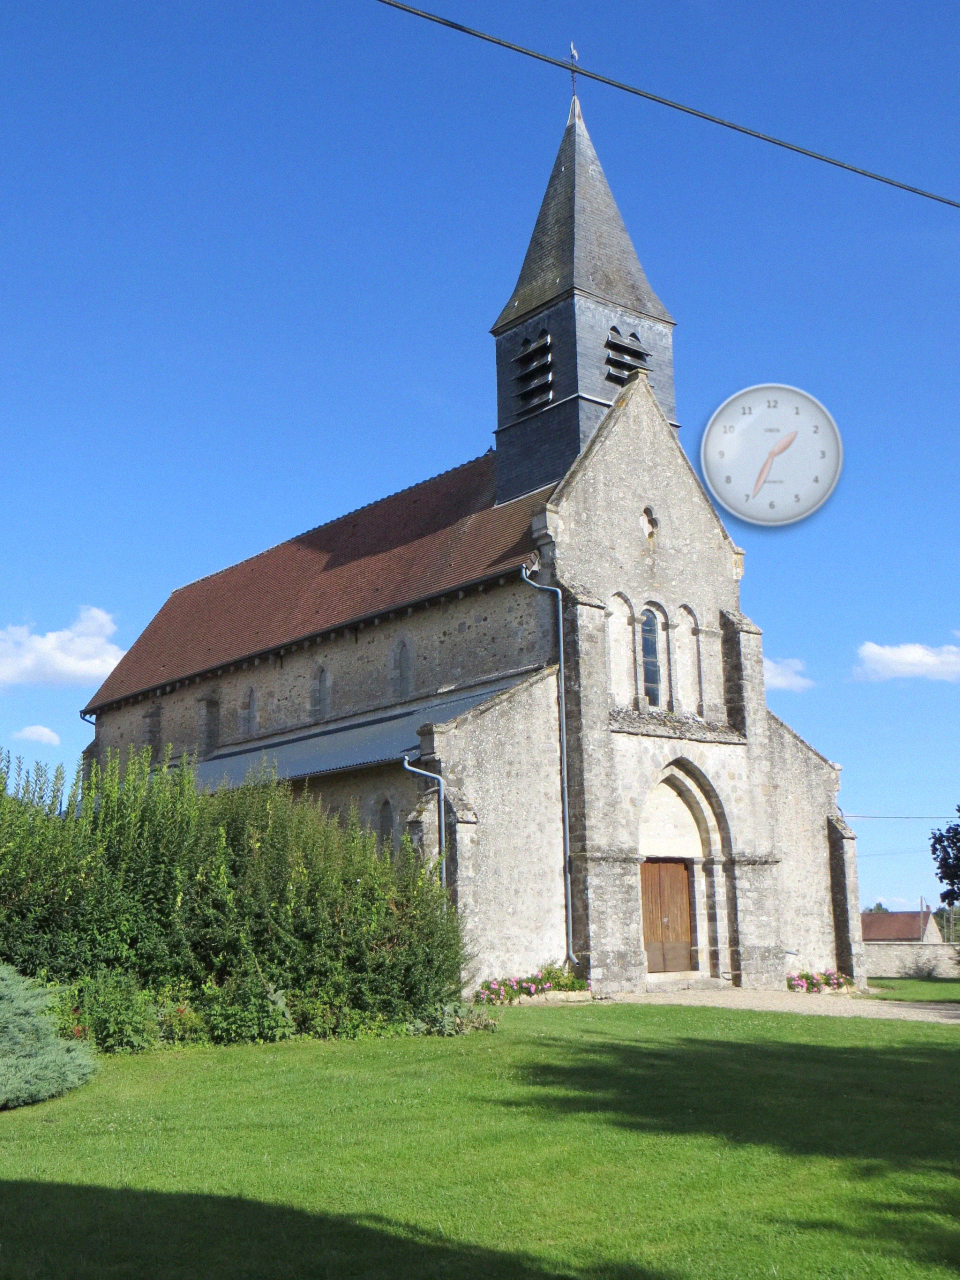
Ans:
1,34
